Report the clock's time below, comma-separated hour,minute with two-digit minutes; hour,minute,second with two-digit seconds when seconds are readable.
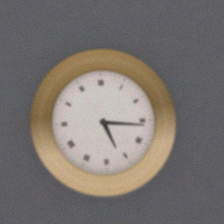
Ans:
5,16
